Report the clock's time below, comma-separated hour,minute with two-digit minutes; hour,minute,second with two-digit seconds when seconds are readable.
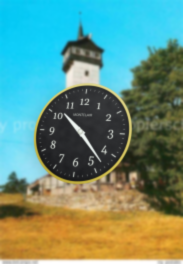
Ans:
10,23
